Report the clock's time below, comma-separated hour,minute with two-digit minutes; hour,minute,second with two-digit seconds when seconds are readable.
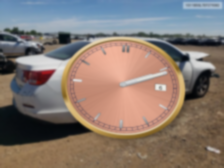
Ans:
2,11
